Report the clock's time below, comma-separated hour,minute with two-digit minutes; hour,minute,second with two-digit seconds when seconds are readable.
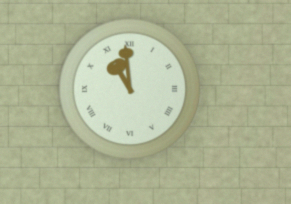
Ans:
10,59
